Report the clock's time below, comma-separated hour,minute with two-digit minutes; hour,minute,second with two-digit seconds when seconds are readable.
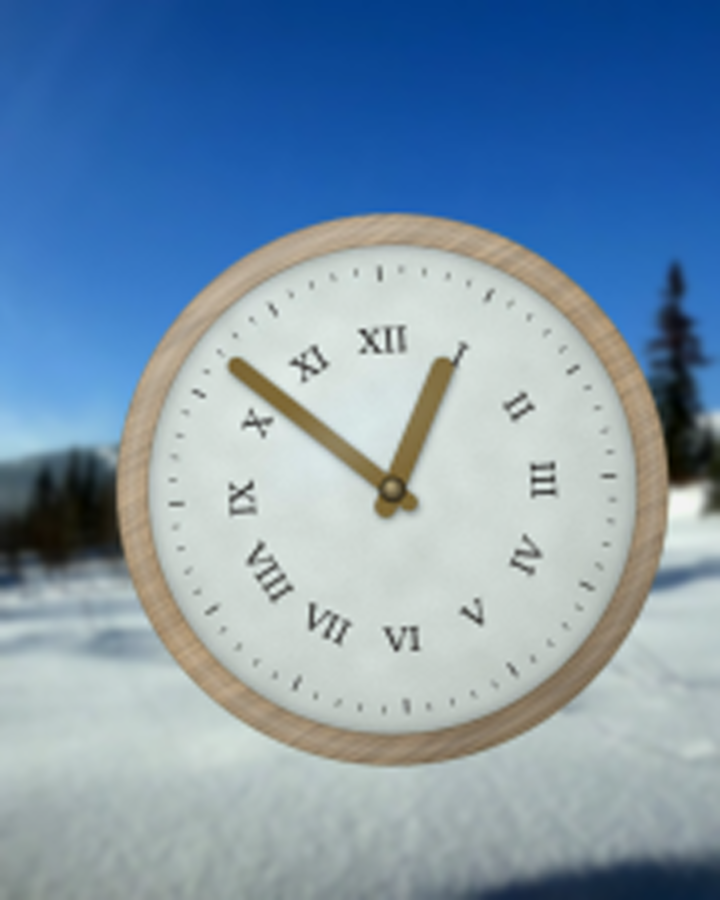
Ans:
12,52
